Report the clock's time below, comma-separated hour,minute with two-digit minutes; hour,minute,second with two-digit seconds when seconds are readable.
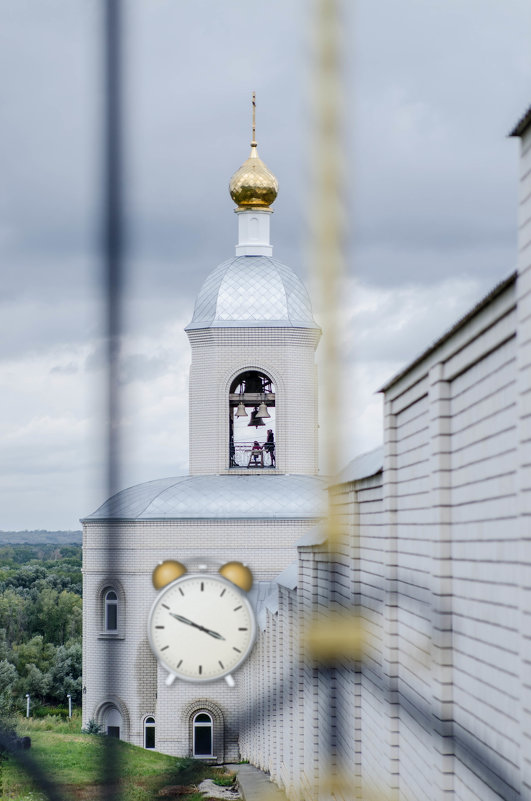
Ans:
3,49
